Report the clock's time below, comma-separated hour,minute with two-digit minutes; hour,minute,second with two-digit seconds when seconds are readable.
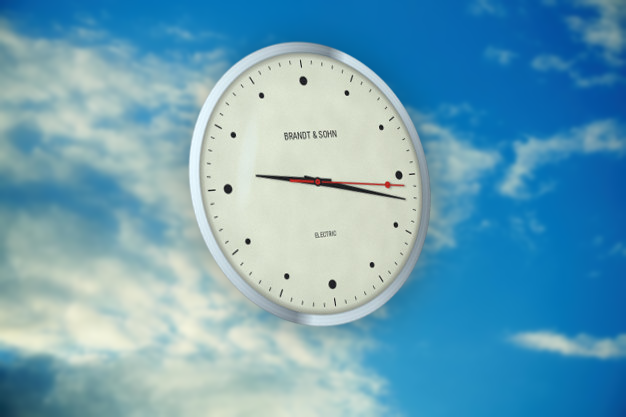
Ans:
9,17,16
